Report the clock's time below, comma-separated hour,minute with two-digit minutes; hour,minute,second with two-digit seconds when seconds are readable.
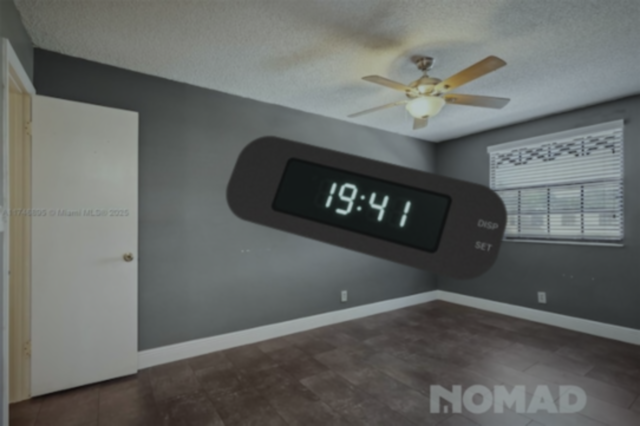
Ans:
19,41
